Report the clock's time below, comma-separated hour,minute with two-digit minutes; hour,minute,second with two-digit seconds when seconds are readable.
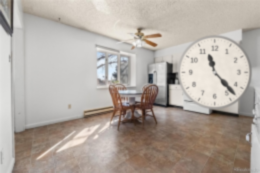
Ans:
11,23
